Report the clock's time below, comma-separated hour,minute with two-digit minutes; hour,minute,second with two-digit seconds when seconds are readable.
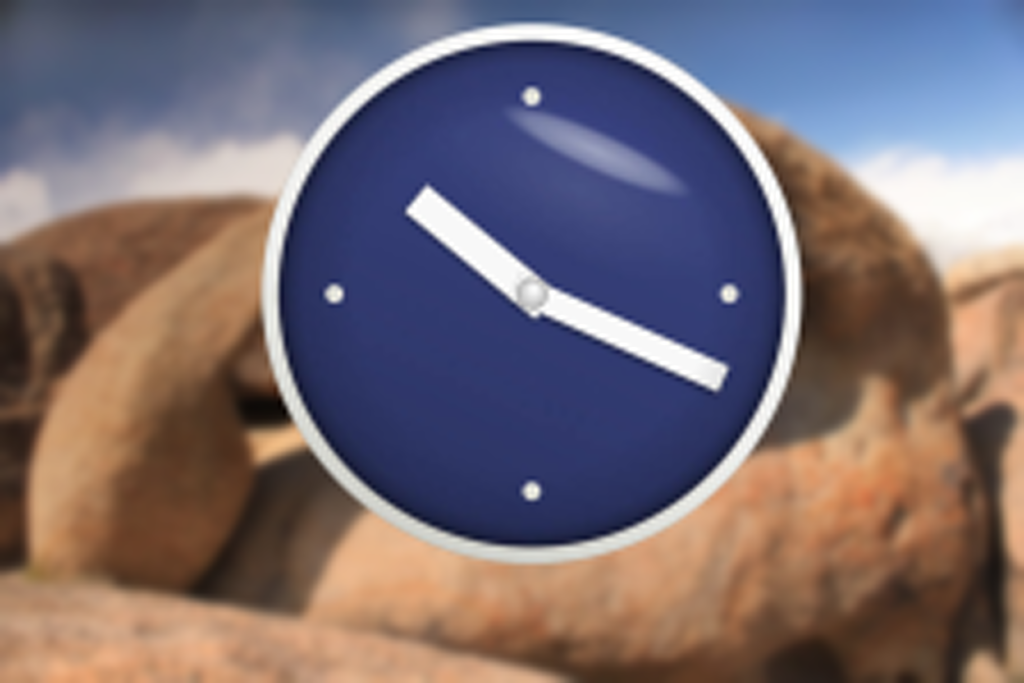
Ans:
10,19
